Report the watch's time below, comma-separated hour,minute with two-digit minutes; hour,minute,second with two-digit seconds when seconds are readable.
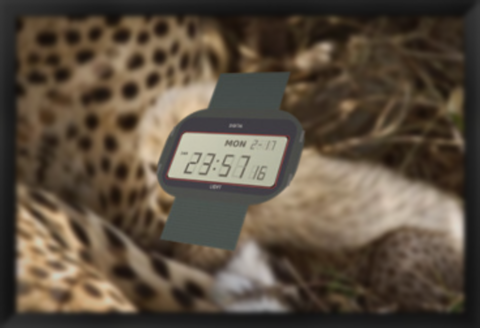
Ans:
23,57,16
